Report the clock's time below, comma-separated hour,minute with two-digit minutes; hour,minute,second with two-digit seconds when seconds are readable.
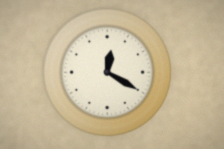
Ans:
12,20
